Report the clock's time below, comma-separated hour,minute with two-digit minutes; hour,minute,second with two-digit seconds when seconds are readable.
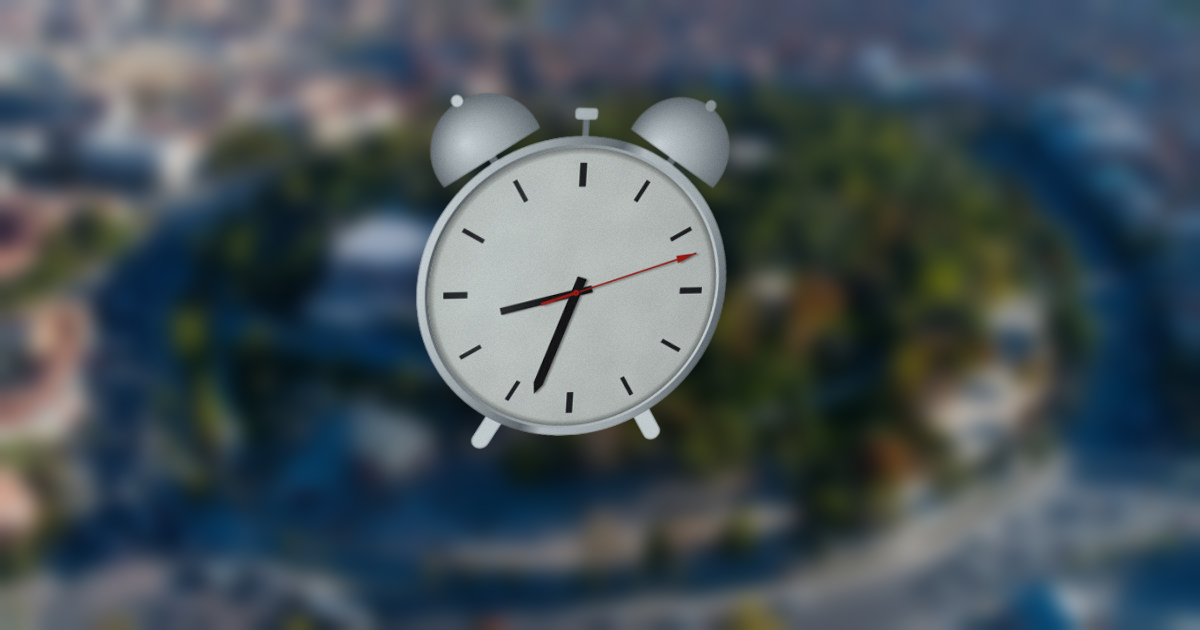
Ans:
8,33,12
